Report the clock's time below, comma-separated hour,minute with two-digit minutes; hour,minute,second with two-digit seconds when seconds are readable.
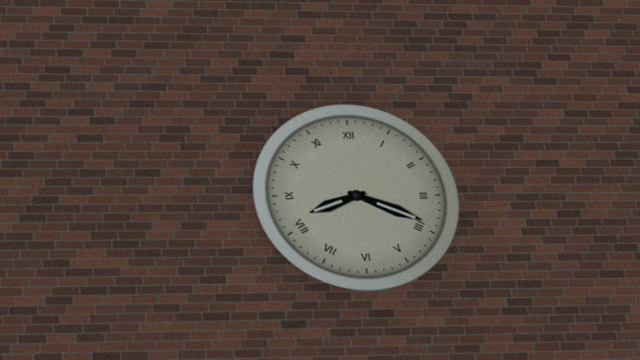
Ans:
8,19
